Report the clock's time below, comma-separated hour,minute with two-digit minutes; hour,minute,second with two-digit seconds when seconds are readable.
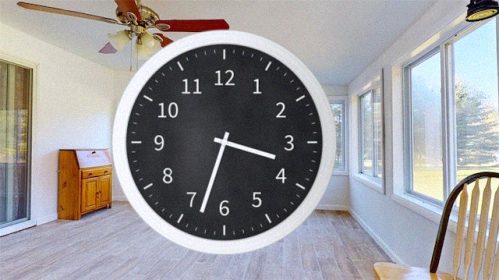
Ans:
3,33
